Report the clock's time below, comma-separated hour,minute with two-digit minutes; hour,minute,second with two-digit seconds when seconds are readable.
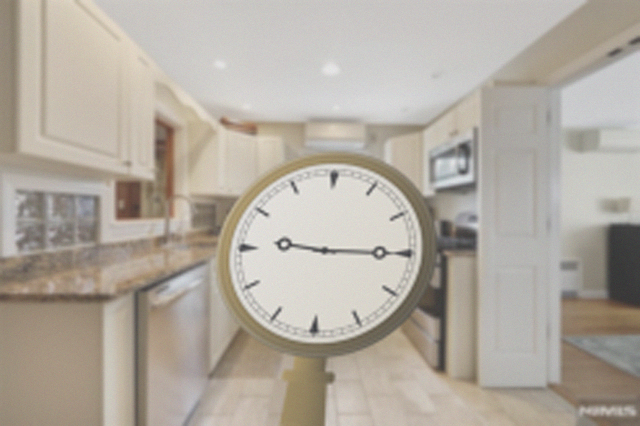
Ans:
9,15
